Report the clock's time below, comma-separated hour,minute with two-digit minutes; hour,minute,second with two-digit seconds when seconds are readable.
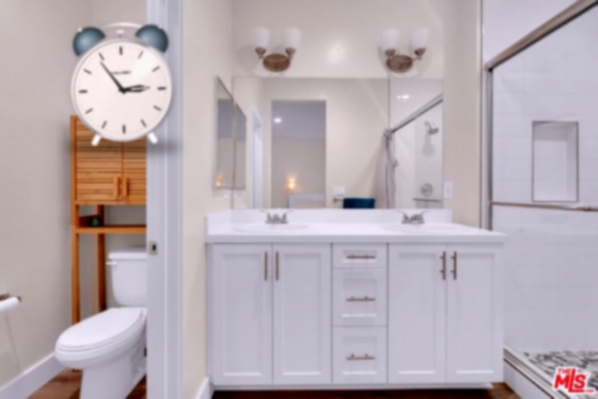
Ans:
2,54
